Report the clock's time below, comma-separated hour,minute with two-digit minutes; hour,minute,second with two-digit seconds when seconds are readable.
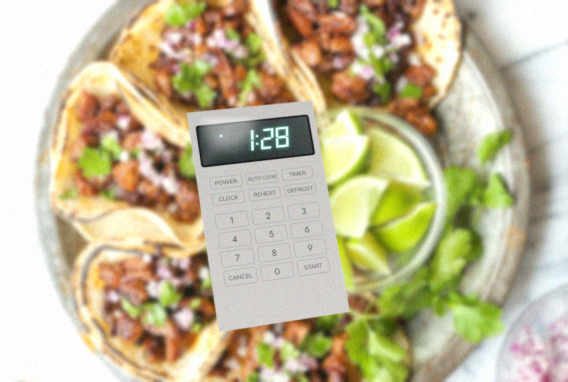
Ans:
1,28
